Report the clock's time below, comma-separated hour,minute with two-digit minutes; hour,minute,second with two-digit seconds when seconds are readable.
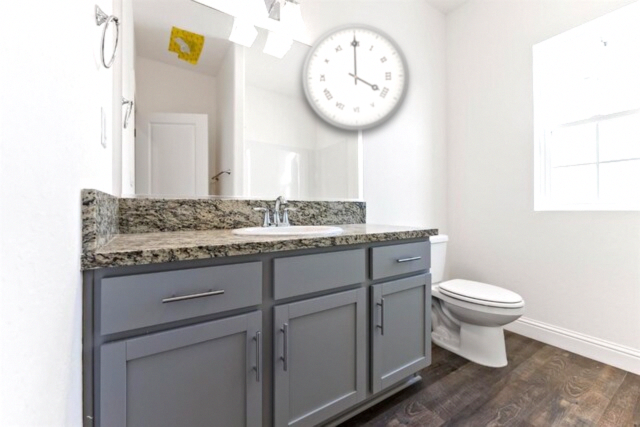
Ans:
4,00
